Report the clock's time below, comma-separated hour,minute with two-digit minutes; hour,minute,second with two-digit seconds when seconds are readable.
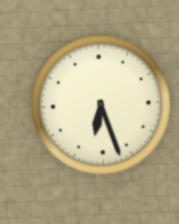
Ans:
6,27
